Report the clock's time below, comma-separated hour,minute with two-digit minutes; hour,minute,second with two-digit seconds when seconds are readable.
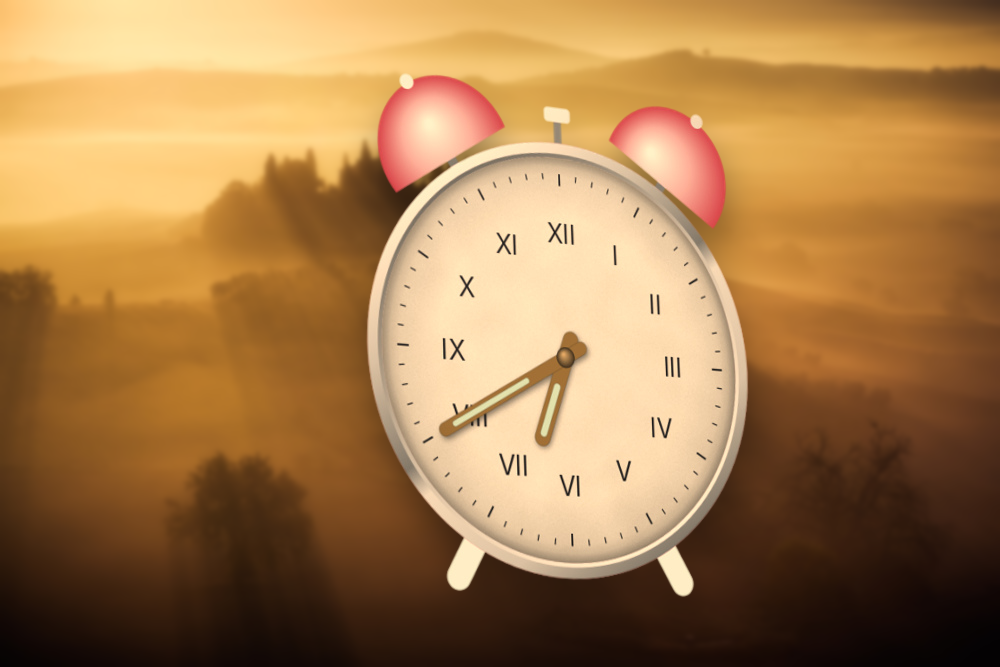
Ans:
6,40
